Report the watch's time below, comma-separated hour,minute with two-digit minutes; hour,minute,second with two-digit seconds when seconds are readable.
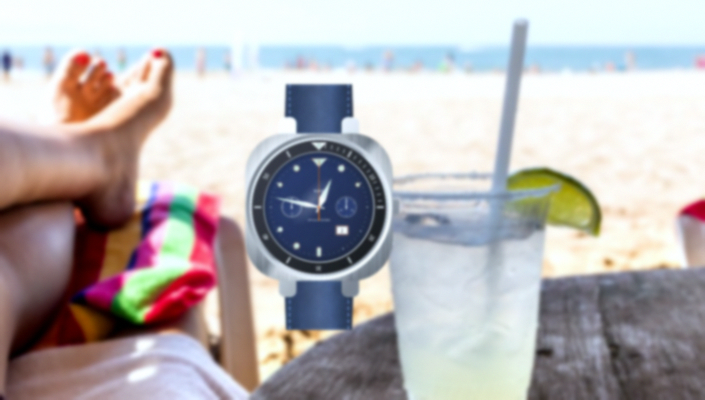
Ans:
12,47
